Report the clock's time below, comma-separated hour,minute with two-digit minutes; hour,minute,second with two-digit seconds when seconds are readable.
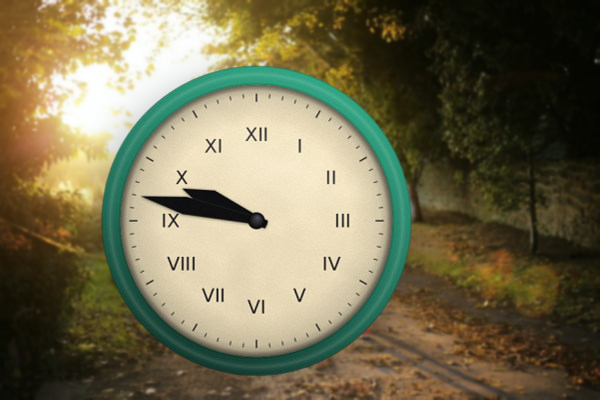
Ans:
9,47
